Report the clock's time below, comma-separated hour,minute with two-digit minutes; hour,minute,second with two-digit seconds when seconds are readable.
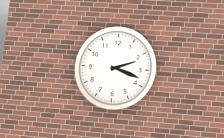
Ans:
2,18
